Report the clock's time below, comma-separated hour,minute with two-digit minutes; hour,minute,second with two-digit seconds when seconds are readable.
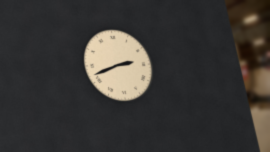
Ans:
2,42
